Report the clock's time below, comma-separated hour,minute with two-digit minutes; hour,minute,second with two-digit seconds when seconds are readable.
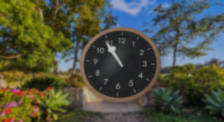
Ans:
10,54
